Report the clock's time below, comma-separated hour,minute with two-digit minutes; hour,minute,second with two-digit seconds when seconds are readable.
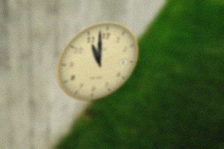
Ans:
10,58
